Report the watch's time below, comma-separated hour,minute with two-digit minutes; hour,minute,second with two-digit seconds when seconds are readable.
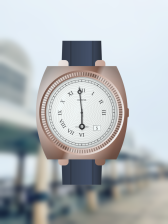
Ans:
5,59
